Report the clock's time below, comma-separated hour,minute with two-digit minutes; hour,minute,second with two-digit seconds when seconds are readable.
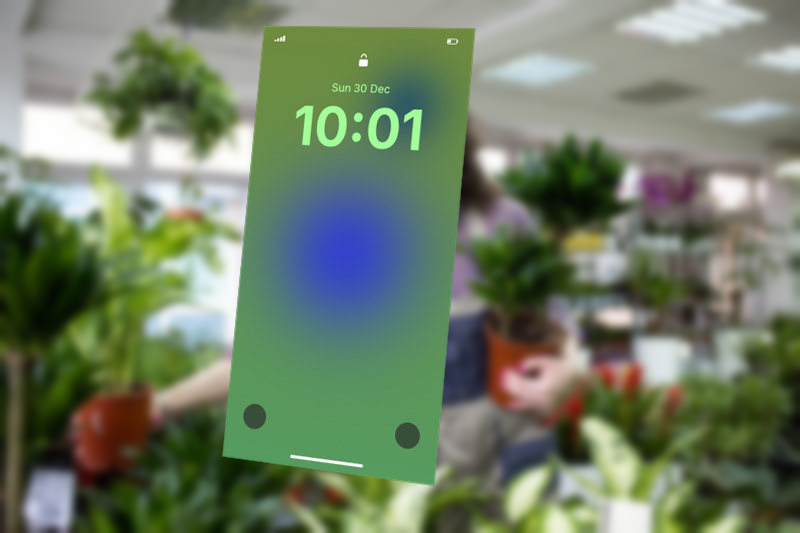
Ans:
10,01
